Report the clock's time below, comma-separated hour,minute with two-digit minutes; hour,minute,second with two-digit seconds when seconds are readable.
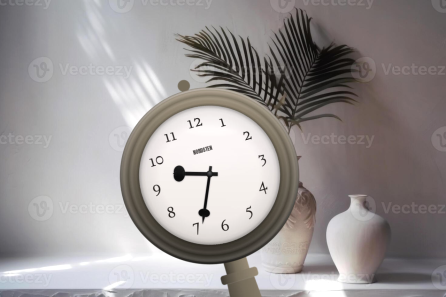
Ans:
9,34
